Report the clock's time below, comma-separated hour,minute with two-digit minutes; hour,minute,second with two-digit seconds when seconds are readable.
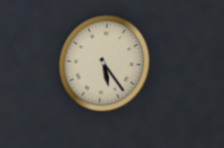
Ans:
5,23
